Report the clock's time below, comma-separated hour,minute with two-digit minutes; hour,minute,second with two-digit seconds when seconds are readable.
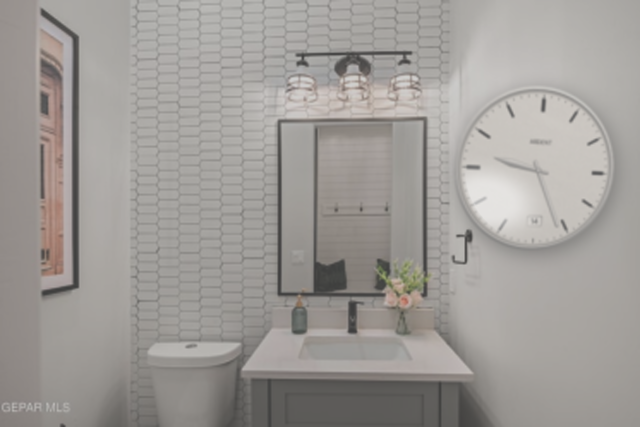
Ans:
9,26
